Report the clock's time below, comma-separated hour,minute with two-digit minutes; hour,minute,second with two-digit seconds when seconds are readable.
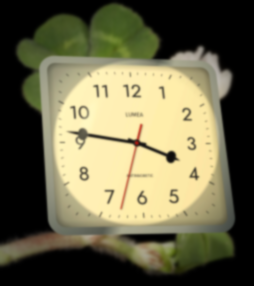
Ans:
3,46,33
